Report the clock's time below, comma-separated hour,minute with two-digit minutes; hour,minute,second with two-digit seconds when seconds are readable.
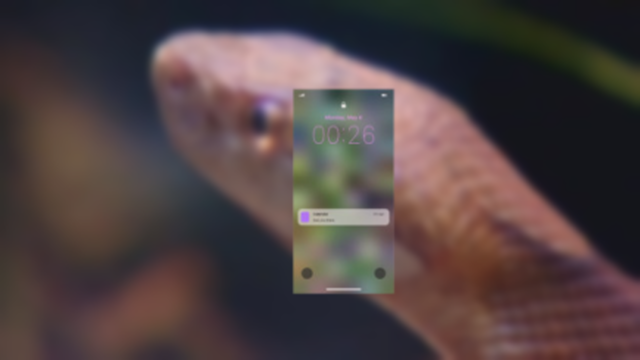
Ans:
0,26
